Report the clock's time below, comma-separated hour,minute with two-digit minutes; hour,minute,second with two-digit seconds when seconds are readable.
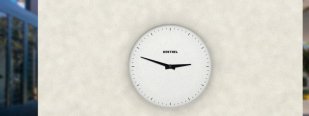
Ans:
2,48
